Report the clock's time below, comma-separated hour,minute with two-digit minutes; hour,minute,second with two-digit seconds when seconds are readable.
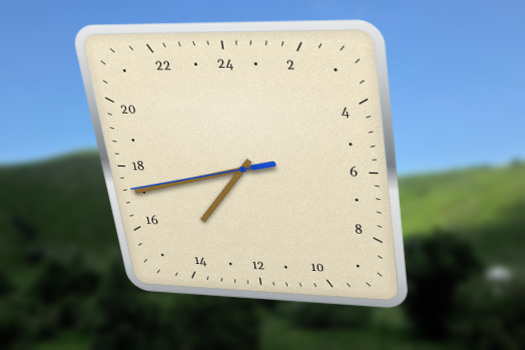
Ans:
14,42,43
